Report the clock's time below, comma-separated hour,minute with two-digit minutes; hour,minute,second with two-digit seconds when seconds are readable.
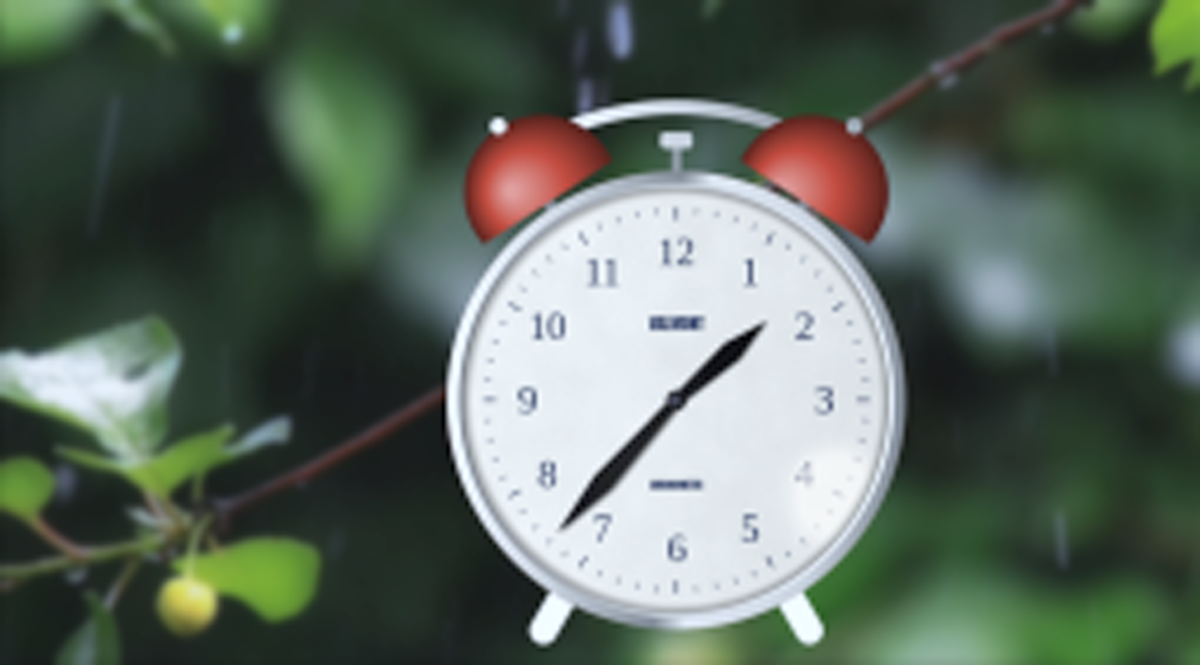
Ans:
1,37
